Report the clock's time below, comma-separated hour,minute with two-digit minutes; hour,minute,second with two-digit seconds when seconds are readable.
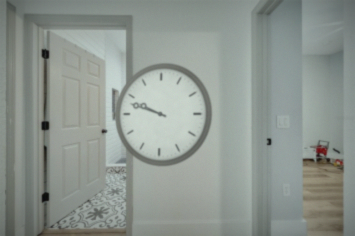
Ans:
9,48
